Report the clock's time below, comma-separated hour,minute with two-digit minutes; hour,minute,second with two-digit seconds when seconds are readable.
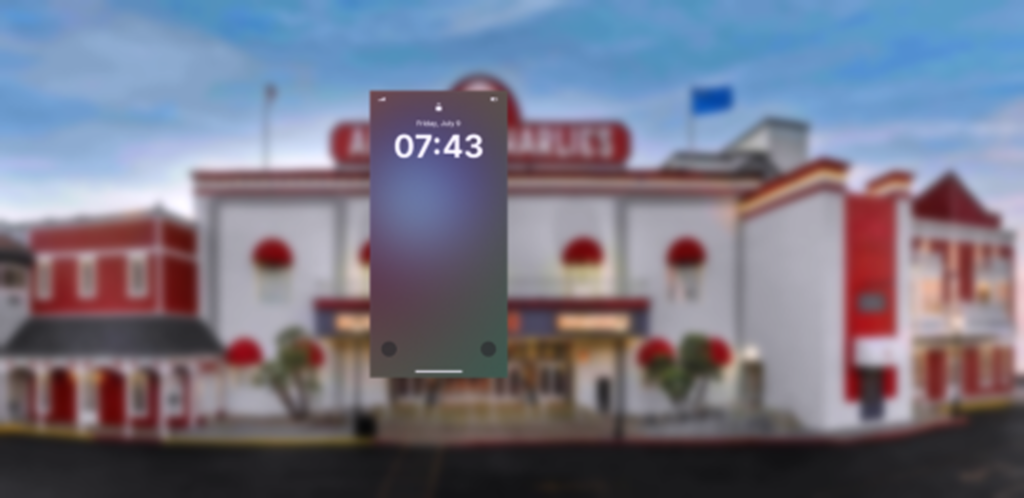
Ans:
7,43
